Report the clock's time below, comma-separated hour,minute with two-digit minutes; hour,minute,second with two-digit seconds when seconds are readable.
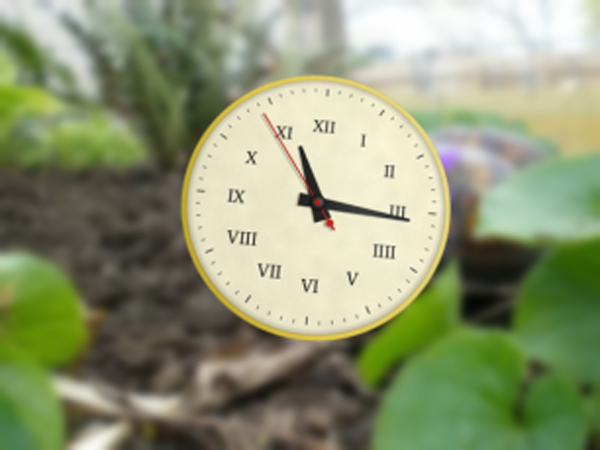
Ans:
11,15,54
